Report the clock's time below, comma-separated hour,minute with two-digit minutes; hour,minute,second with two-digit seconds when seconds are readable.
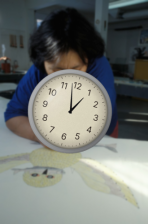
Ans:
12,58
